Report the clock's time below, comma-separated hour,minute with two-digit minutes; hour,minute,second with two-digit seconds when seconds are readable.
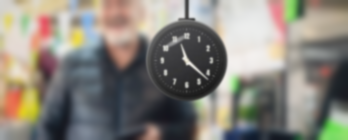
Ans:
11,22
